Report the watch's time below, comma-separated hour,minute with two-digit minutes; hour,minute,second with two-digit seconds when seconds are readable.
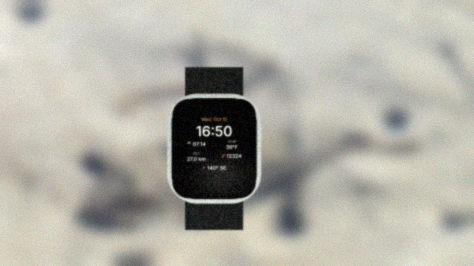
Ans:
16,50
